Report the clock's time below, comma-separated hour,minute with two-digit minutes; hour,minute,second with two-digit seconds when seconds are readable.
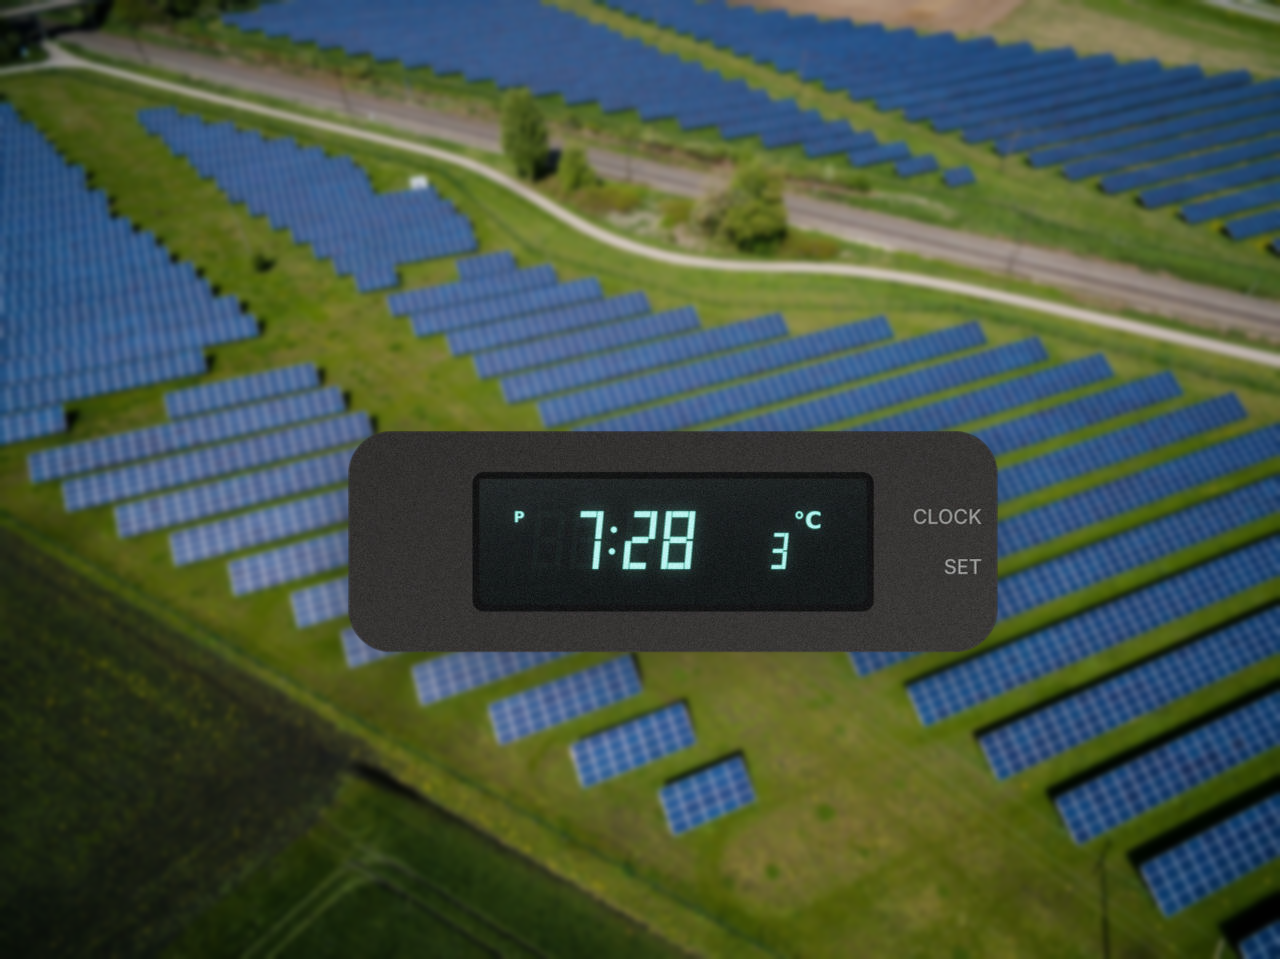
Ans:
7,28
